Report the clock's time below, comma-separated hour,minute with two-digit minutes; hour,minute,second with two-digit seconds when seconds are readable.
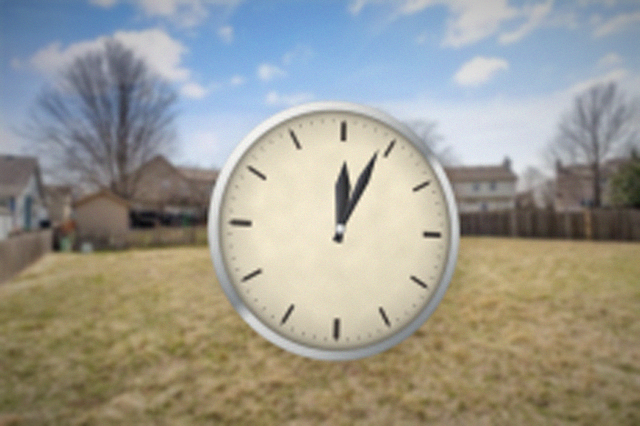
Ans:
12,04
